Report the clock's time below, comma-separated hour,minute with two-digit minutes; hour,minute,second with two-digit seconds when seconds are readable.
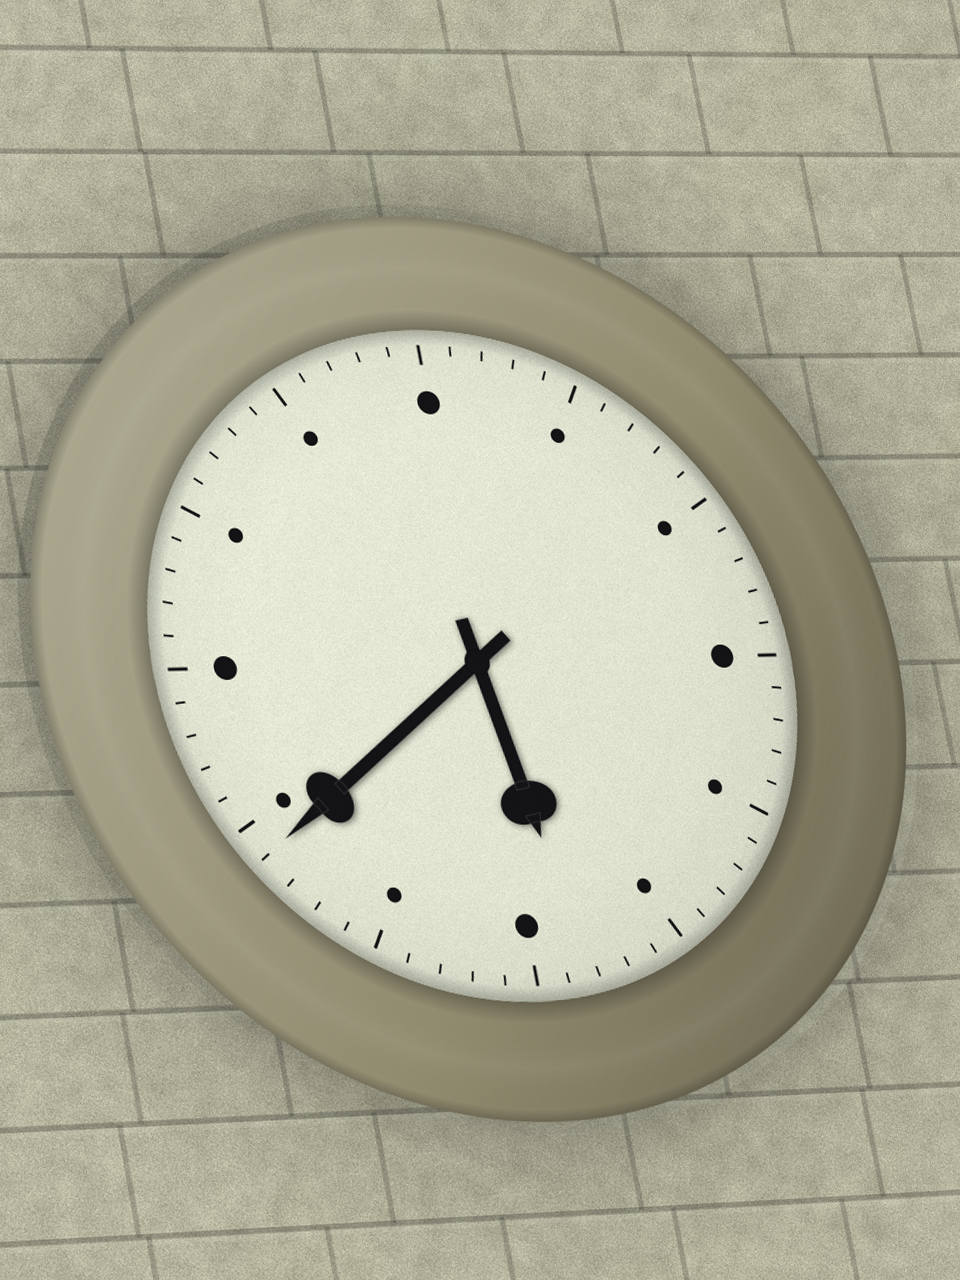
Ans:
5,39
